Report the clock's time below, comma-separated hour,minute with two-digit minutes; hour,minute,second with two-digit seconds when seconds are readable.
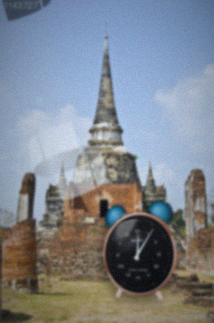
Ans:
12,06
